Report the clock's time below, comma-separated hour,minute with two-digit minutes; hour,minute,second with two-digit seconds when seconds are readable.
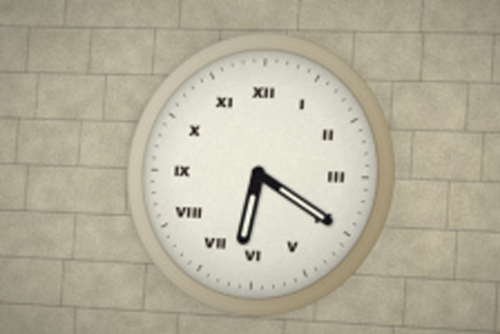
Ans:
6,20
